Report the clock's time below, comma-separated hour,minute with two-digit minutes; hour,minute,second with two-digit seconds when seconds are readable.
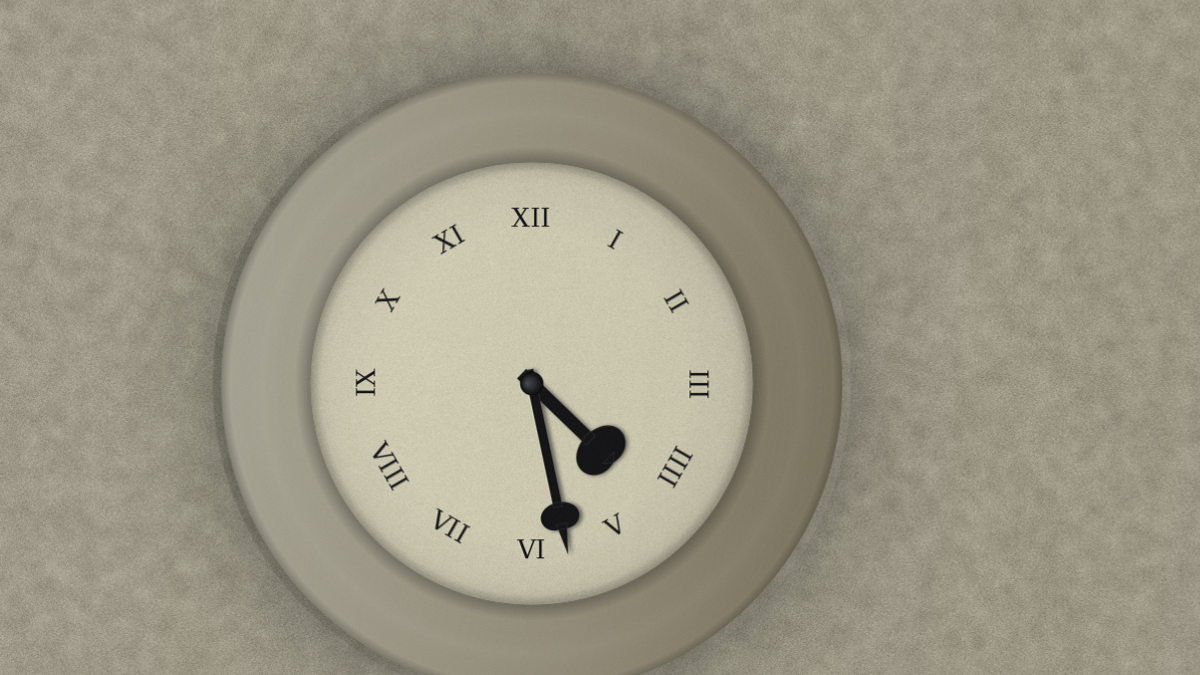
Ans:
4,28
